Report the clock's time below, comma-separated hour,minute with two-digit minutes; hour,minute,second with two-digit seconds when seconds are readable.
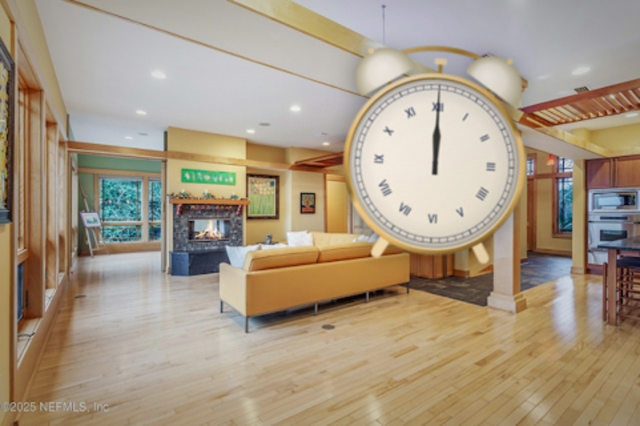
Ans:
12,00
